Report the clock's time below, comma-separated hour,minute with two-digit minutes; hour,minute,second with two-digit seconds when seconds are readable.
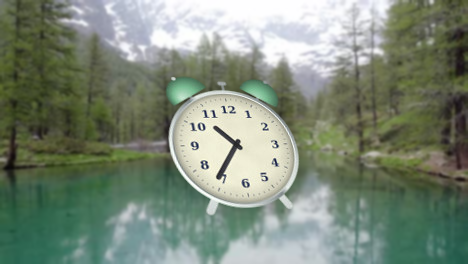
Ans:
10,36
